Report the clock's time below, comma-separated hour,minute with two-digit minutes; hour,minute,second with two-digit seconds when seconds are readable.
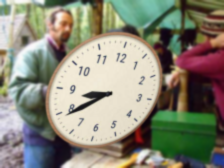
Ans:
8,39
